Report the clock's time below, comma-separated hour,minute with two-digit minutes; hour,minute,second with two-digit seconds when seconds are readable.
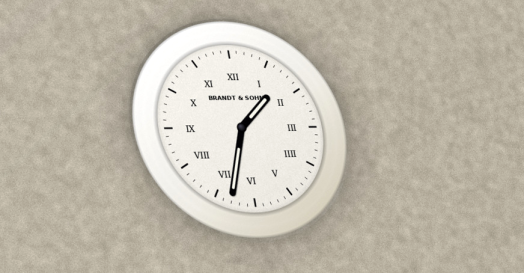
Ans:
1,33
